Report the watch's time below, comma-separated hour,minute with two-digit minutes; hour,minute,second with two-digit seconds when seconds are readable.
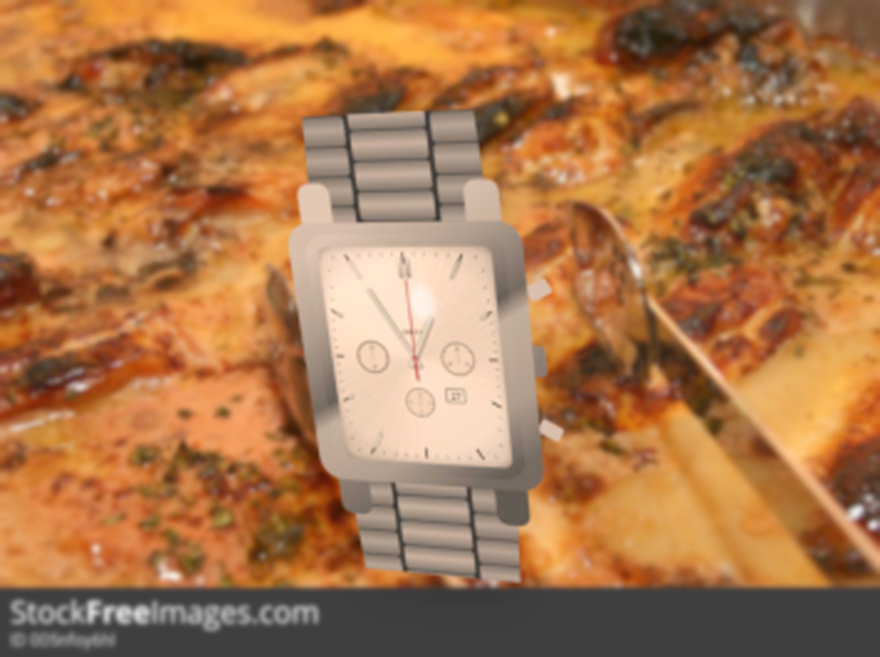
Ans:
12,55
